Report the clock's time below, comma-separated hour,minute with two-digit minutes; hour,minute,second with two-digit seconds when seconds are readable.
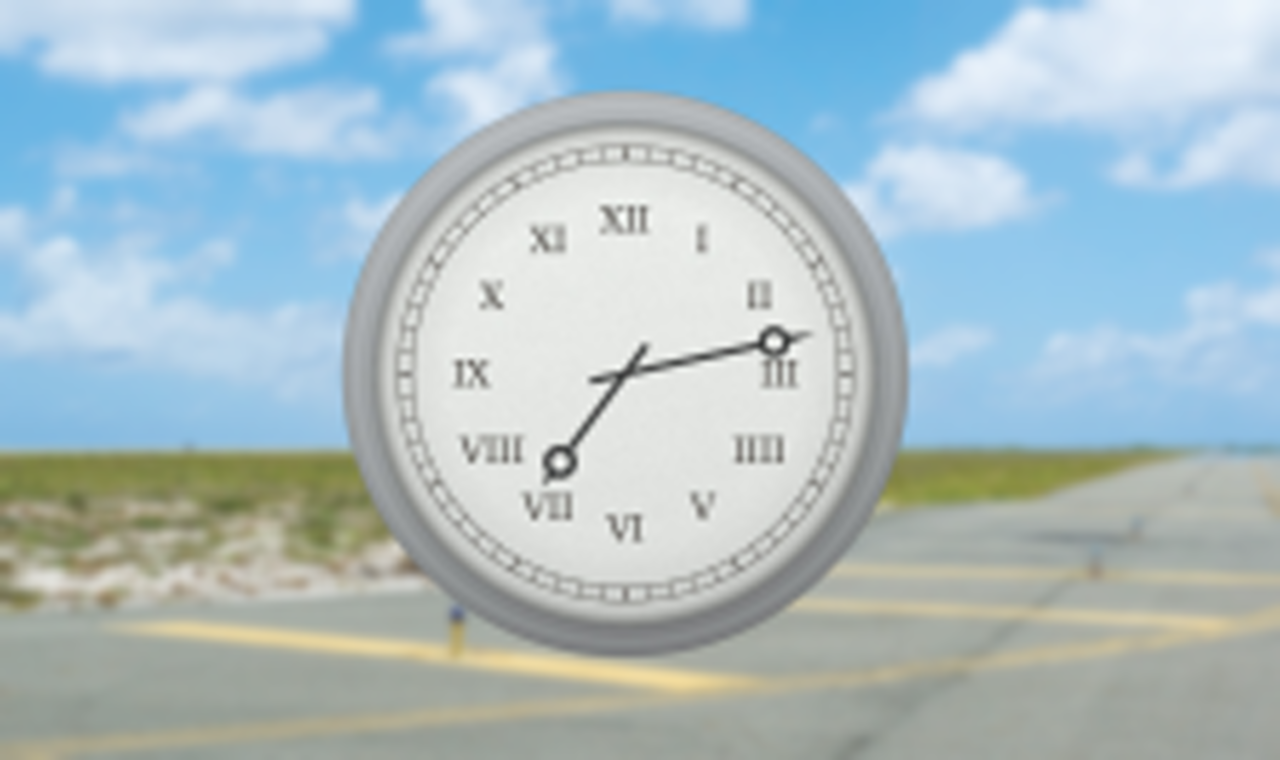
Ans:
7,13
